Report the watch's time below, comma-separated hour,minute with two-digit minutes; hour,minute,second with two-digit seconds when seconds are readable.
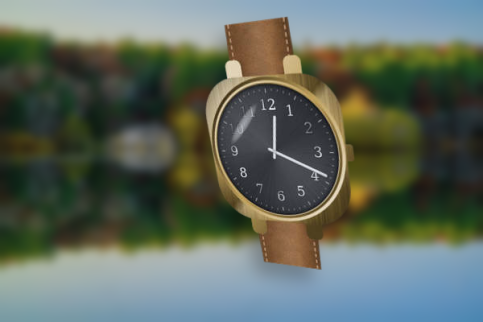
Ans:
12,19
